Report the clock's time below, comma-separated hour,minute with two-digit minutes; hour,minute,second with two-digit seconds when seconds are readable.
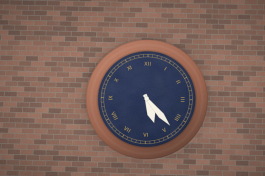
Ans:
5,23
